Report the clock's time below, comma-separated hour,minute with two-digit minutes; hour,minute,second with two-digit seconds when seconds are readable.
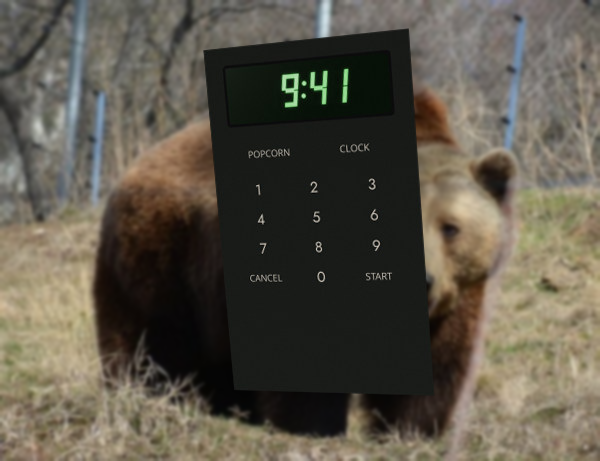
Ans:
9,41
